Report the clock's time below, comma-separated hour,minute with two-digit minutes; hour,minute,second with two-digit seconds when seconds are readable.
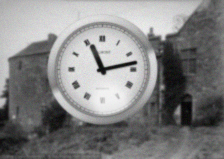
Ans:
11,13
